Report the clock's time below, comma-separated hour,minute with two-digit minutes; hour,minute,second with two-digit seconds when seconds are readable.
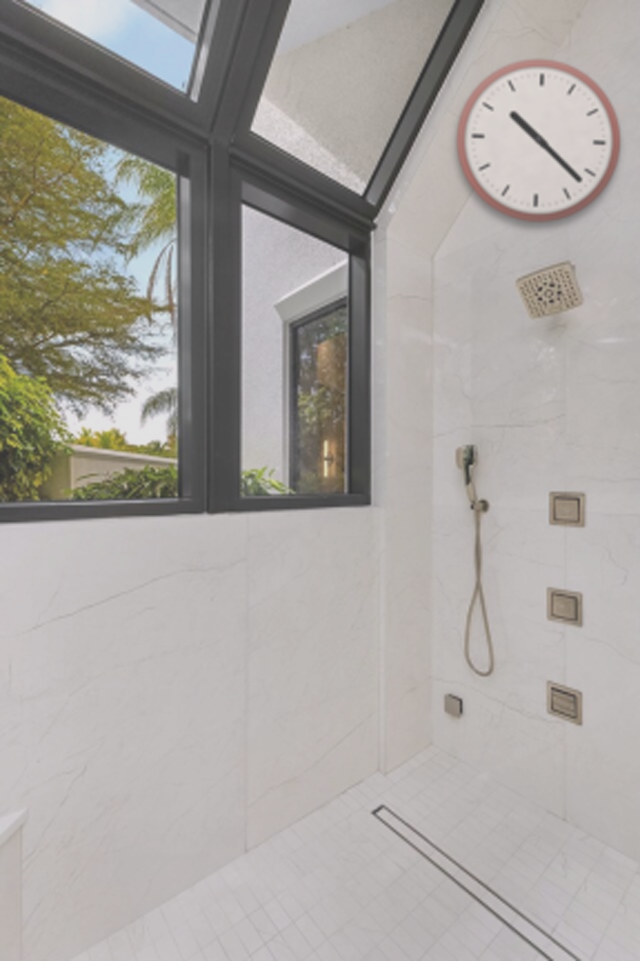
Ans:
10,22
